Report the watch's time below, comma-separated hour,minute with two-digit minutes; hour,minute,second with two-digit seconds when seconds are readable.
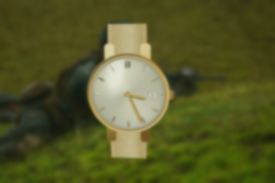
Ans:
3,26
